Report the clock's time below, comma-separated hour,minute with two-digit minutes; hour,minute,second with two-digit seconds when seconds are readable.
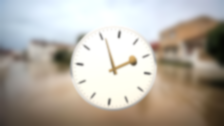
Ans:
1,56
